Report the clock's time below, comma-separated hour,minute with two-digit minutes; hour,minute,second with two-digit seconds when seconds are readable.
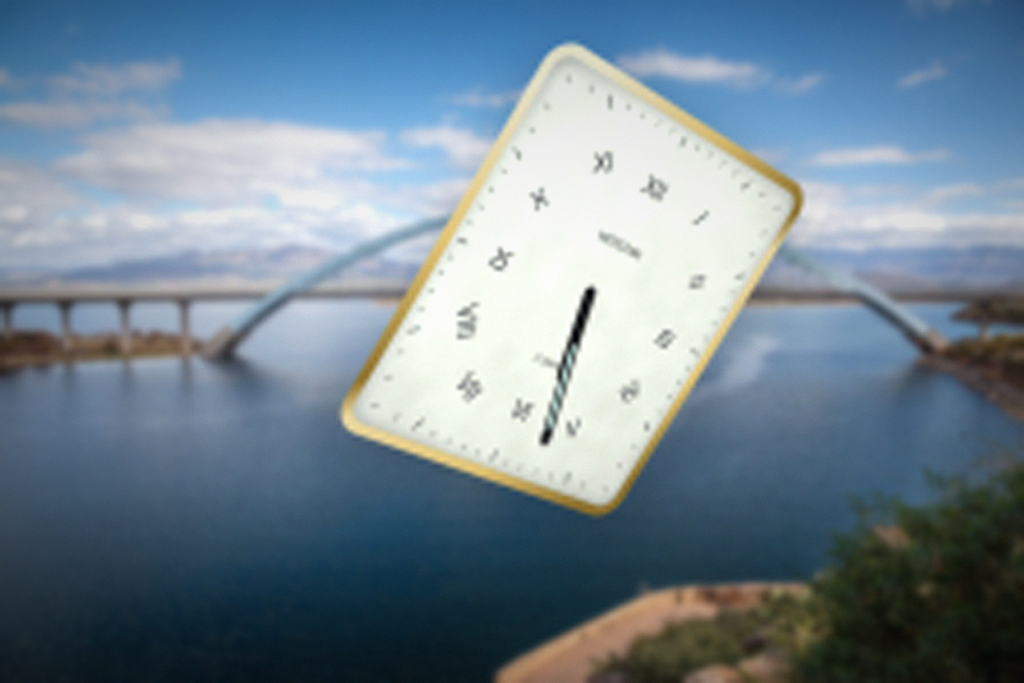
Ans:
5,27
